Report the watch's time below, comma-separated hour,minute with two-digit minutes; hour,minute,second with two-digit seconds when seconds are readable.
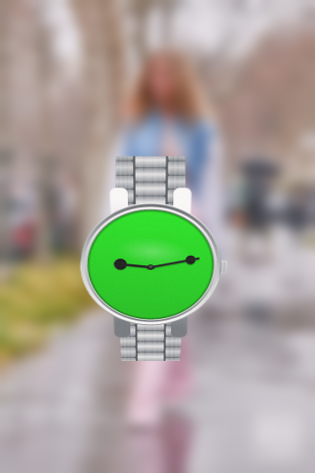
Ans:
9,13
